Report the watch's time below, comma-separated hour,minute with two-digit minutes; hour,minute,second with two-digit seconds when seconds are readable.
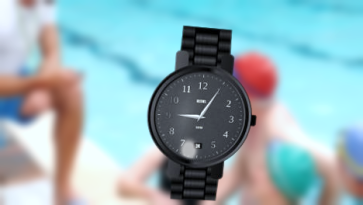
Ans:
9,05
